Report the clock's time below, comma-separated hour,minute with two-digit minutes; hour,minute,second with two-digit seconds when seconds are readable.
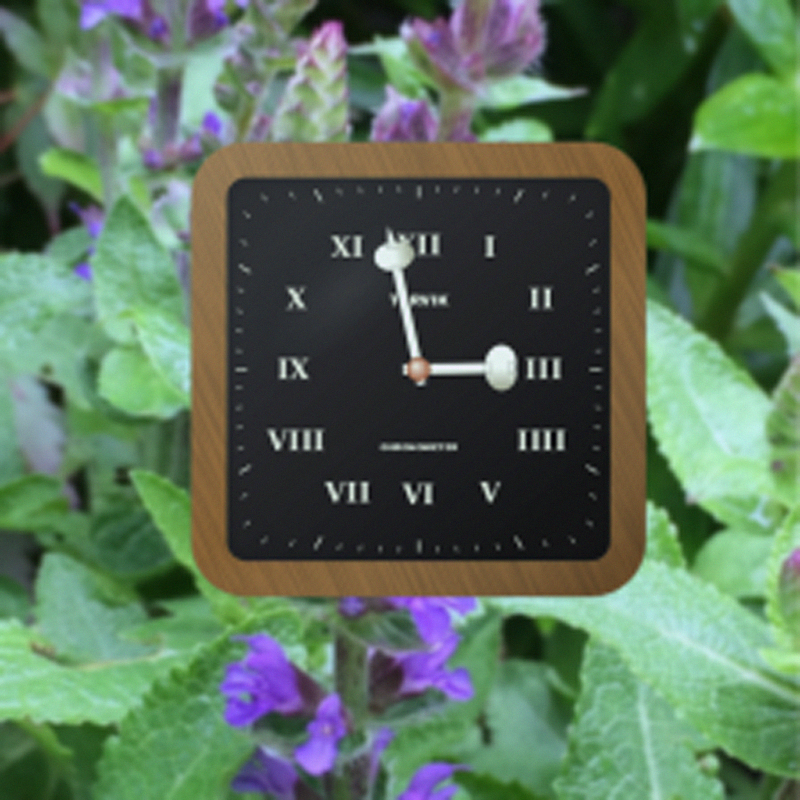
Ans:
2,58
